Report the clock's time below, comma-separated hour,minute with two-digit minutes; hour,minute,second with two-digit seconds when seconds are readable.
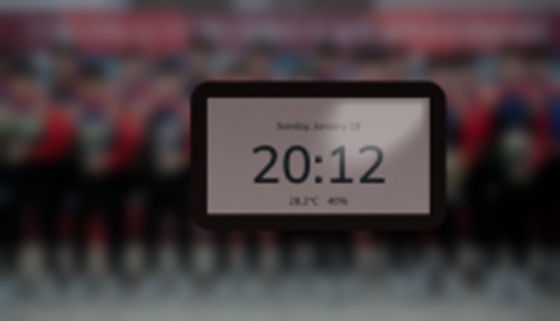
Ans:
20,12
